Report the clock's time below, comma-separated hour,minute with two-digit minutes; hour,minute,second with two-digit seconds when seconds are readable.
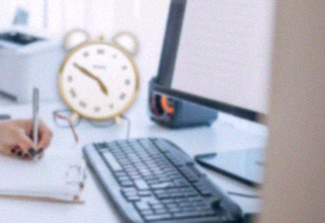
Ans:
4,50
